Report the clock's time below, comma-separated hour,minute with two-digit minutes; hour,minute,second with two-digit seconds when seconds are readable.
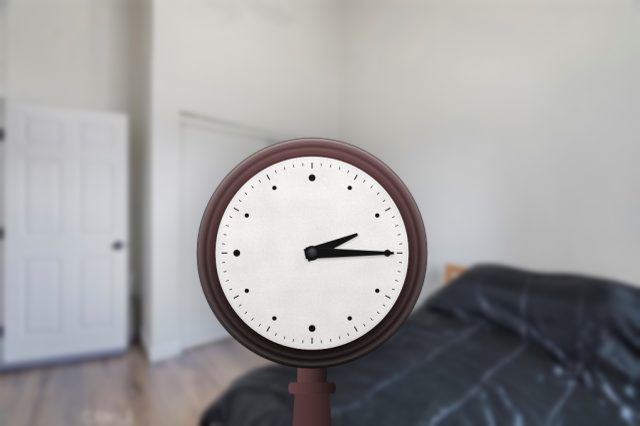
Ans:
2,15
